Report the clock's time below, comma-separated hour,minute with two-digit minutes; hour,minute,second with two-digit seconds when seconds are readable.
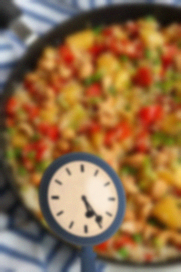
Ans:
5,24
